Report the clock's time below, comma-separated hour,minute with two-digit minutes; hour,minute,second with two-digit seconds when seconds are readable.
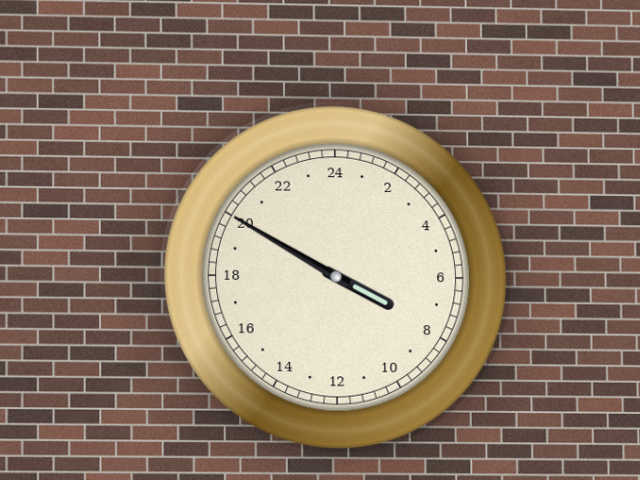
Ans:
7,50
